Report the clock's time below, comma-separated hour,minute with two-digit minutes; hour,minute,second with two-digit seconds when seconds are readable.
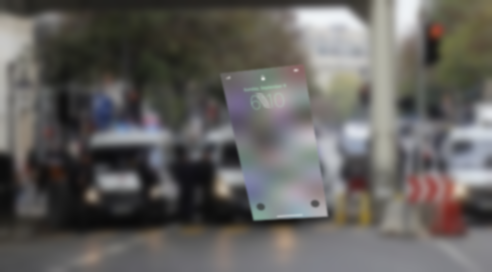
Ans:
6,10
